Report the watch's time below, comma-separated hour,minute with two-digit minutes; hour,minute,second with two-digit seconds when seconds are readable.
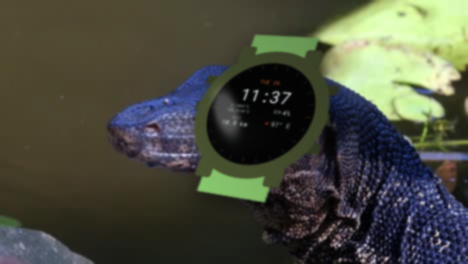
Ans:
11,37
